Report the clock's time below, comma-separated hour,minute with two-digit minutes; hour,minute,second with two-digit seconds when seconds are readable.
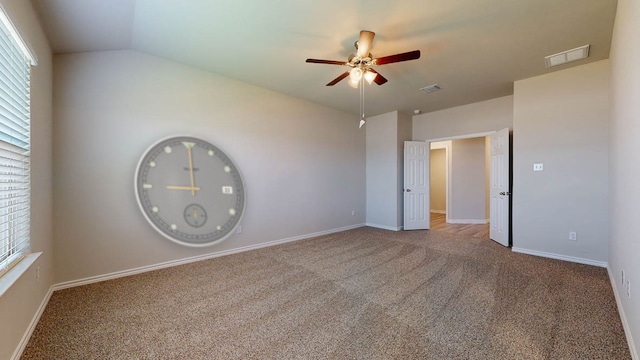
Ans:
9,00
